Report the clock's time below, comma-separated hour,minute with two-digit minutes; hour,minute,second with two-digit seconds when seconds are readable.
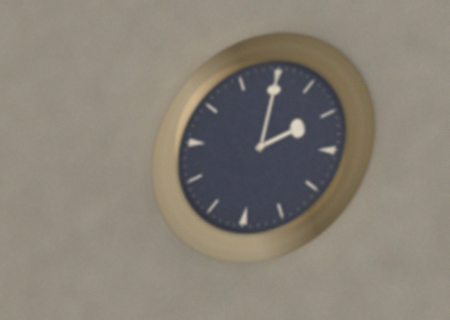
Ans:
2,00
